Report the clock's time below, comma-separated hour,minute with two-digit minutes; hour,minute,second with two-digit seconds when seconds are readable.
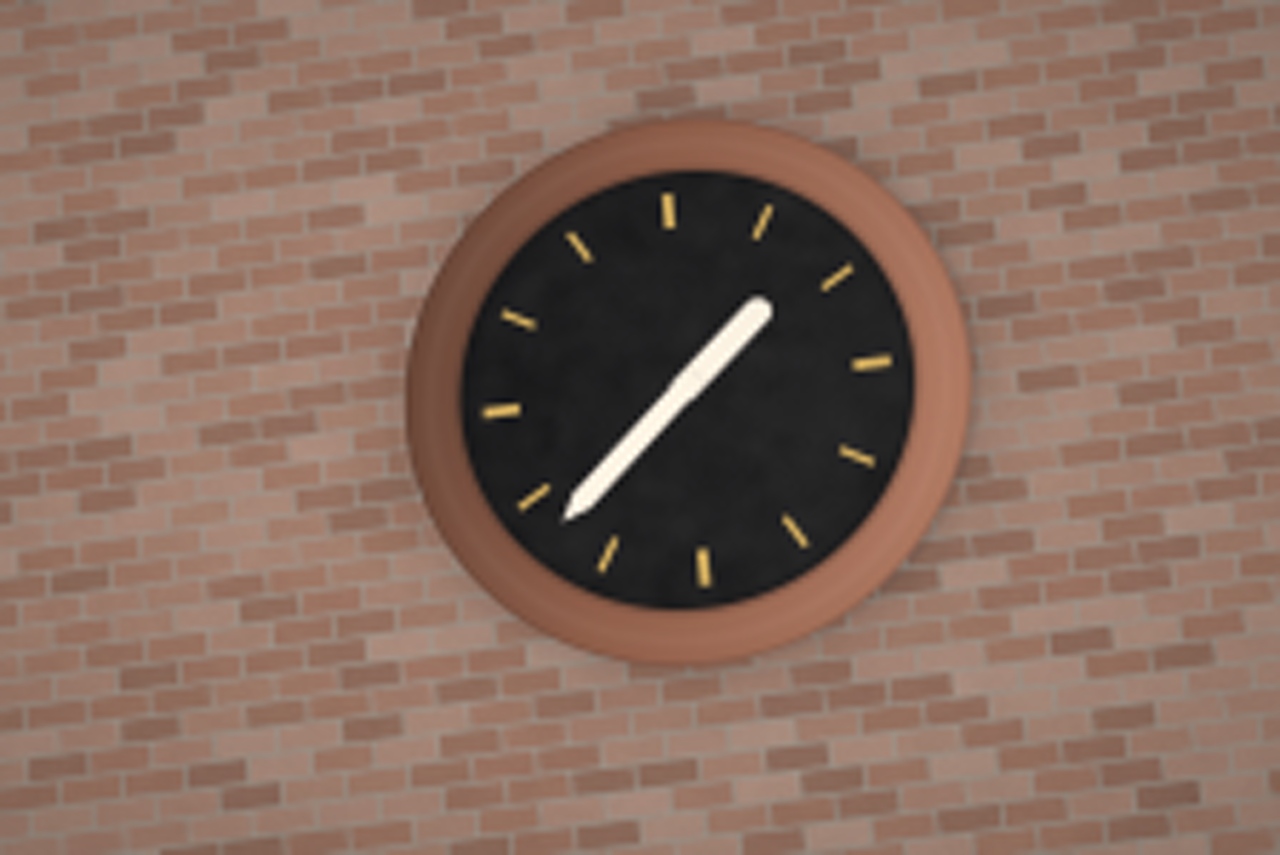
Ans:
1,38
